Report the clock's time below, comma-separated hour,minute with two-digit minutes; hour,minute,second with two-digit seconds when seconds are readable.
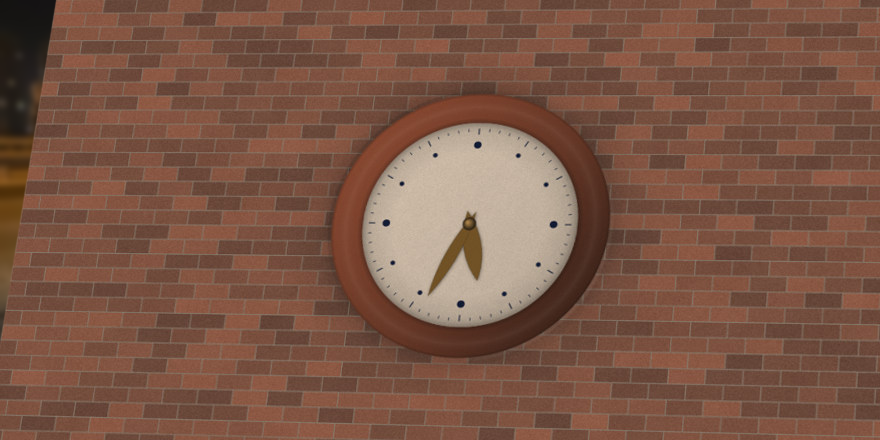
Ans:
5,34
